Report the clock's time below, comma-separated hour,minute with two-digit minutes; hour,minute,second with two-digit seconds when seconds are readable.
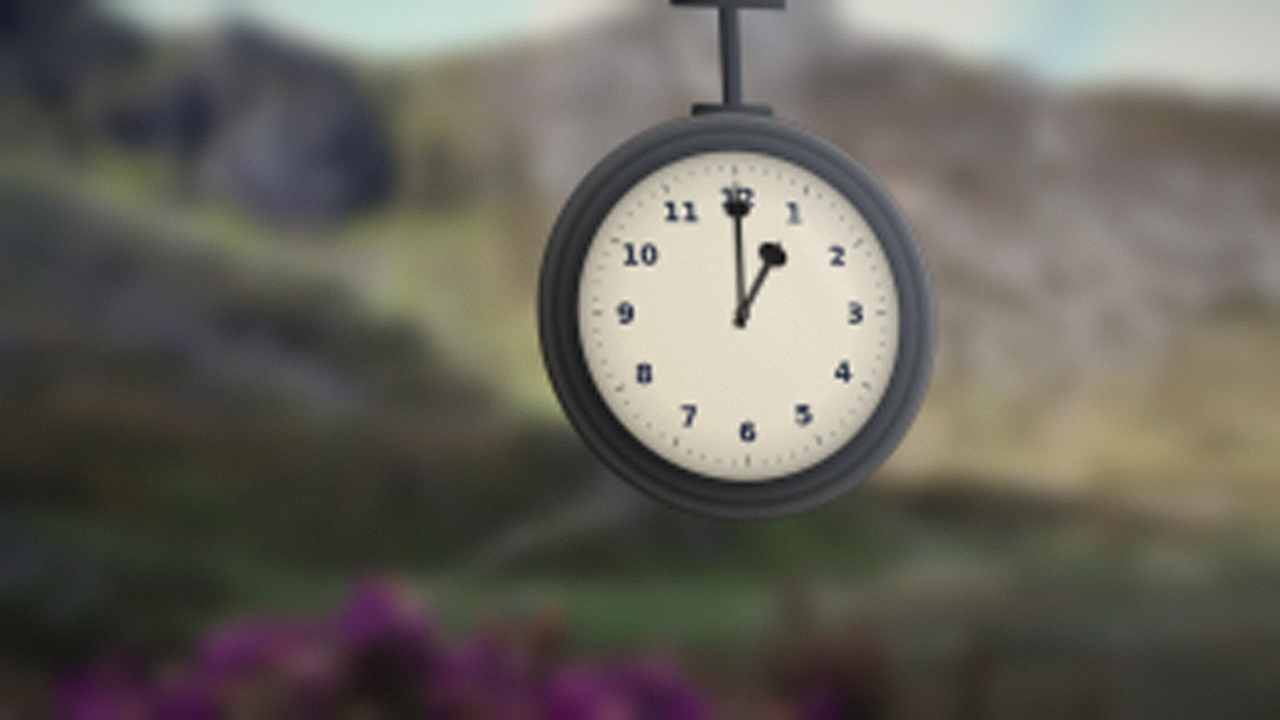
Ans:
1,00
